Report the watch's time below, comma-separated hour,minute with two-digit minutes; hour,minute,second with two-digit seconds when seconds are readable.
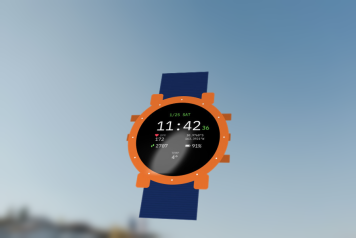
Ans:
11,42
